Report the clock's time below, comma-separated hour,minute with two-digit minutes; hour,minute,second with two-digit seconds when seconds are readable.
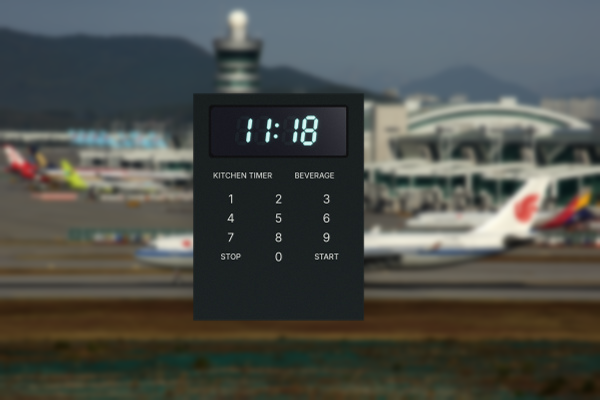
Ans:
11,18
